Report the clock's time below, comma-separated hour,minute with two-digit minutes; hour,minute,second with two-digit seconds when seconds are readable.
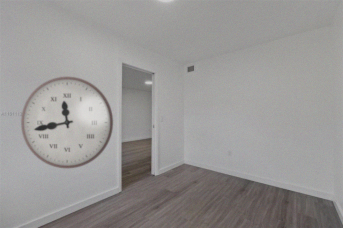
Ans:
11,43
